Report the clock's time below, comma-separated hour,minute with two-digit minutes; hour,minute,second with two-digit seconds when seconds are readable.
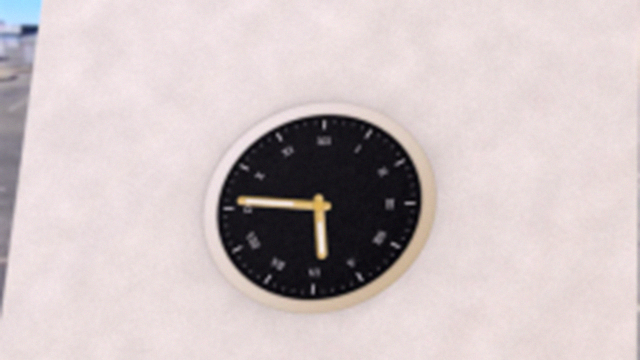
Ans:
5,46
